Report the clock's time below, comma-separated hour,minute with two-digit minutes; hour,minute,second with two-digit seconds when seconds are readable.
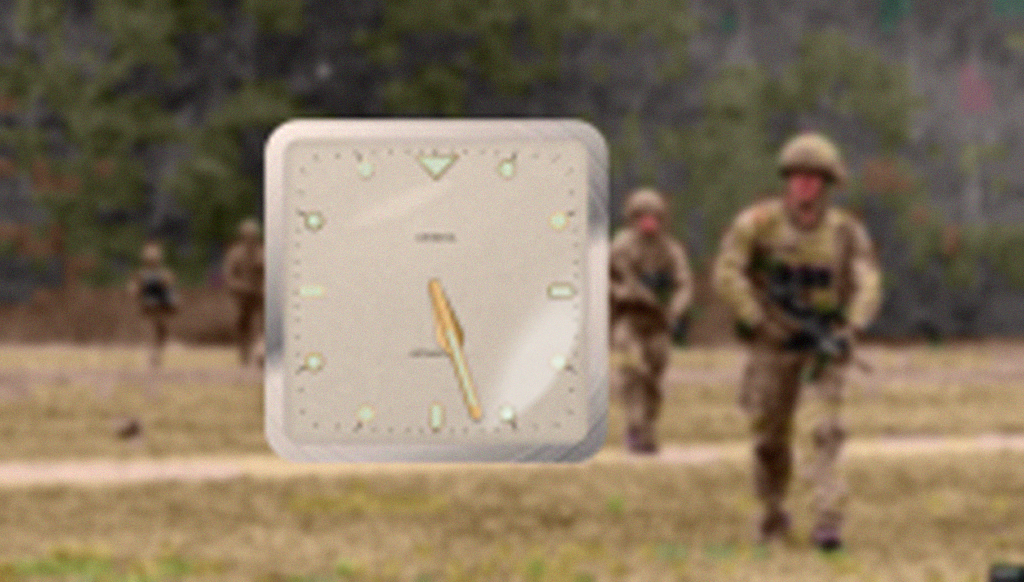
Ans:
5,27
